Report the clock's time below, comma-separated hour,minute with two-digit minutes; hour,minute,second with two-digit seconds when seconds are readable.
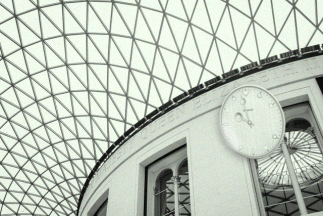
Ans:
9,58
